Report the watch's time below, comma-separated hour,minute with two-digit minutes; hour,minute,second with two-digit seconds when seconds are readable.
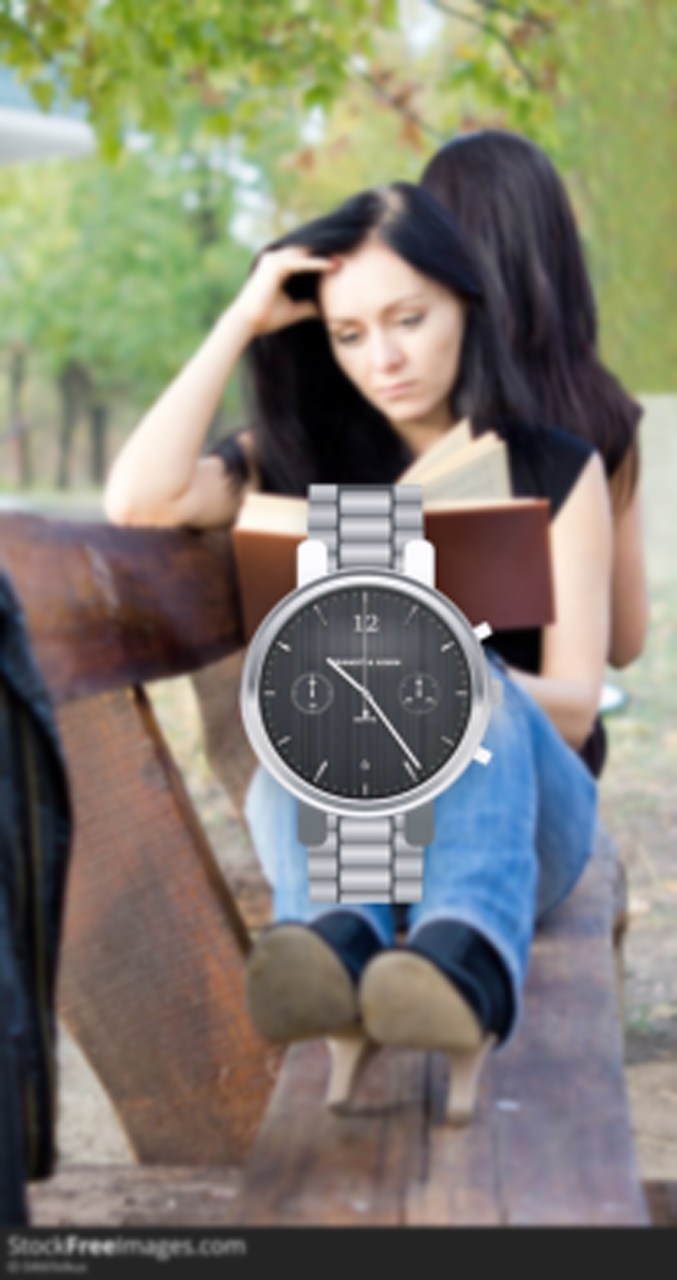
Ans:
10,24
